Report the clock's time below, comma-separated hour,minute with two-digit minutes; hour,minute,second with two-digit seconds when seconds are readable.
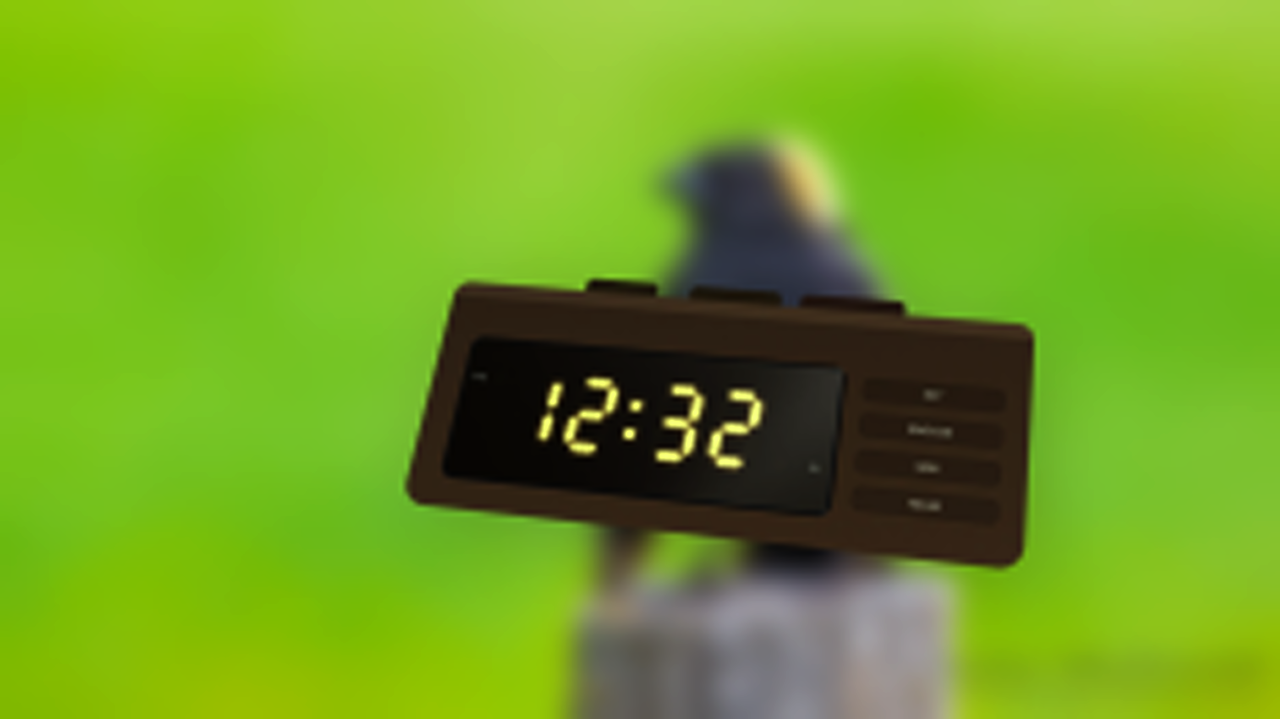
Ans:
12,32
